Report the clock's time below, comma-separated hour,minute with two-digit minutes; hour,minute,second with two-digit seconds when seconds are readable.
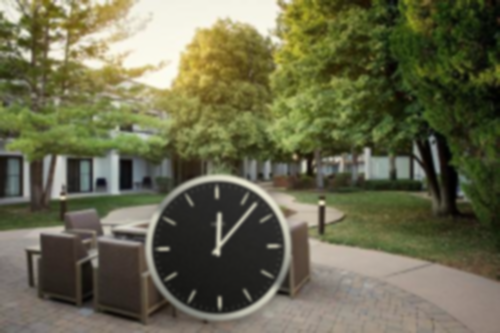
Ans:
12,07
